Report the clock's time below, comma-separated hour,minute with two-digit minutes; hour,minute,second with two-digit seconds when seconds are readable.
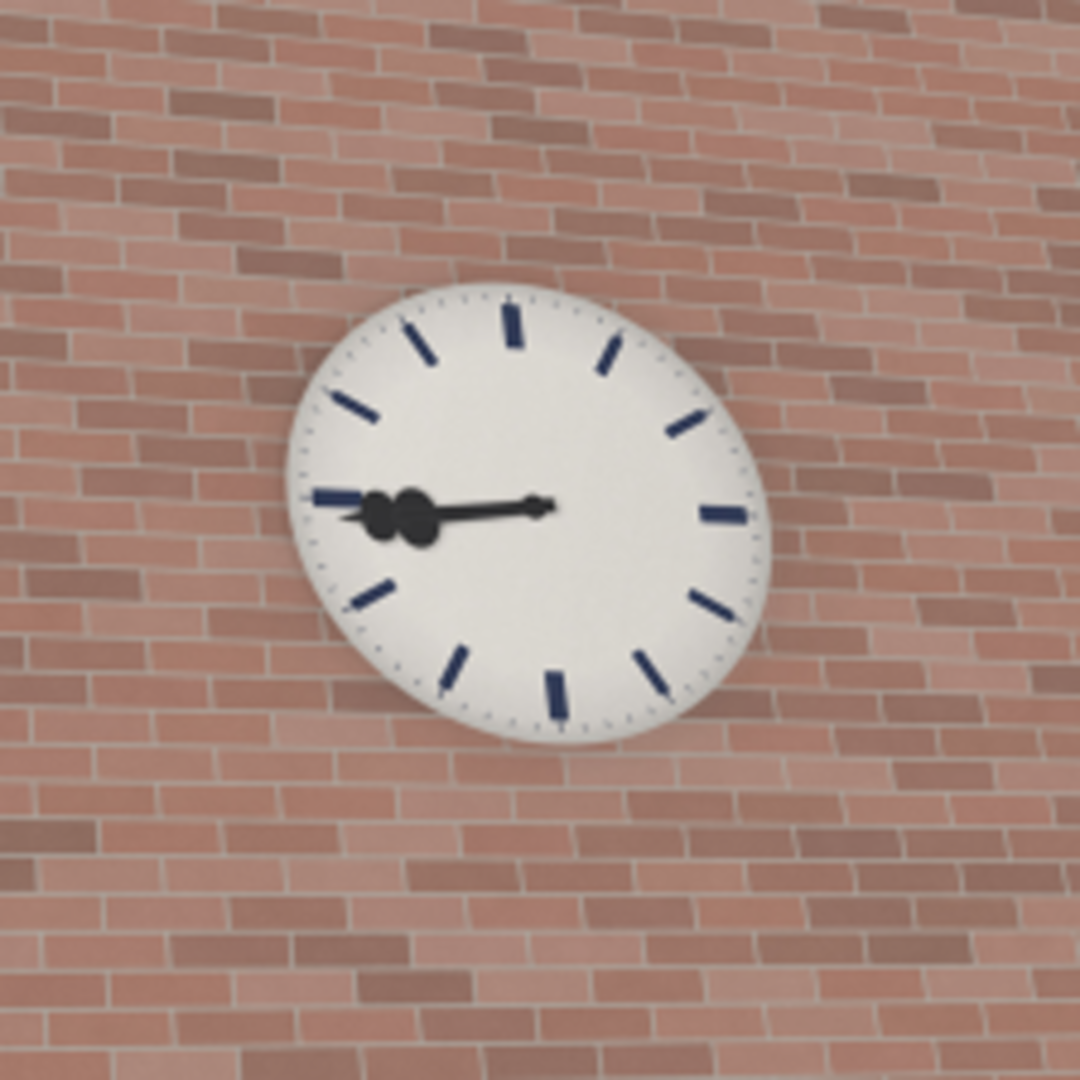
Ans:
8,44
